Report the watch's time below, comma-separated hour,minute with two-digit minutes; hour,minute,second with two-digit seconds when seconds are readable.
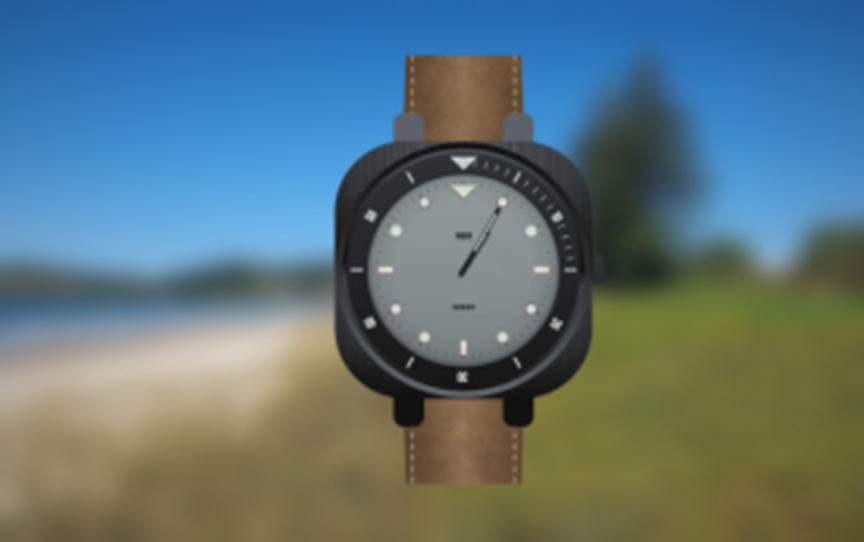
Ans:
1,05
